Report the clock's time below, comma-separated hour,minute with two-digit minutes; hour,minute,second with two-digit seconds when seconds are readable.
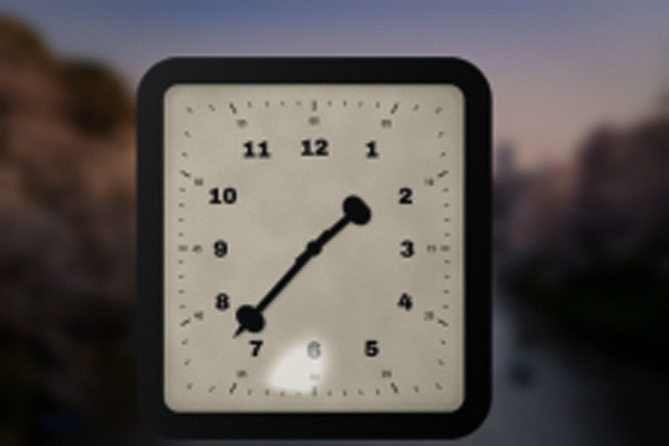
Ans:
1,37
